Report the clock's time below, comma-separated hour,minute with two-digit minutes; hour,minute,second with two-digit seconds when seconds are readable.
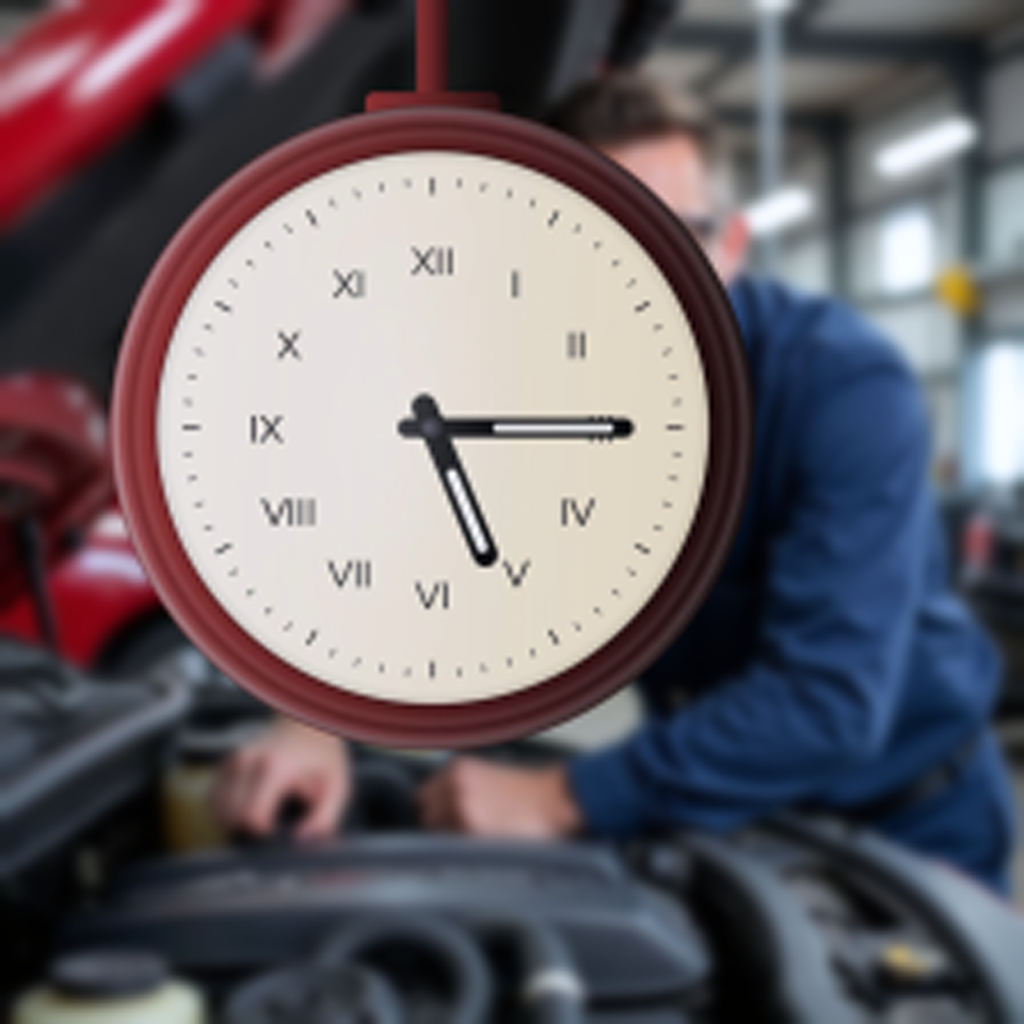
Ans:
5,15
